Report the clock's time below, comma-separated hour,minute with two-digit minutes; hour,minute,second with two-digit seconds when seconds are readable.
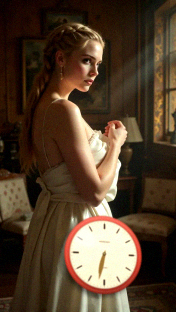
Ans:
6,32
